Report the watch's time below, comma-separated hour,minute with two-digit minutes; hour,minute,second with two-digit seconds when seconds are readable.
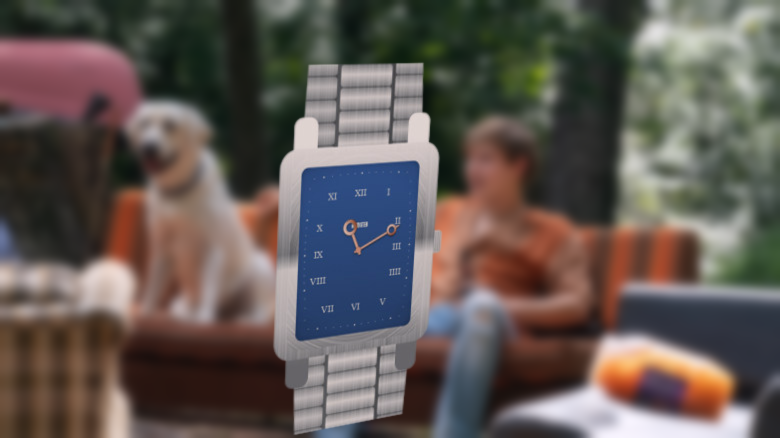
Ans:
11,11
